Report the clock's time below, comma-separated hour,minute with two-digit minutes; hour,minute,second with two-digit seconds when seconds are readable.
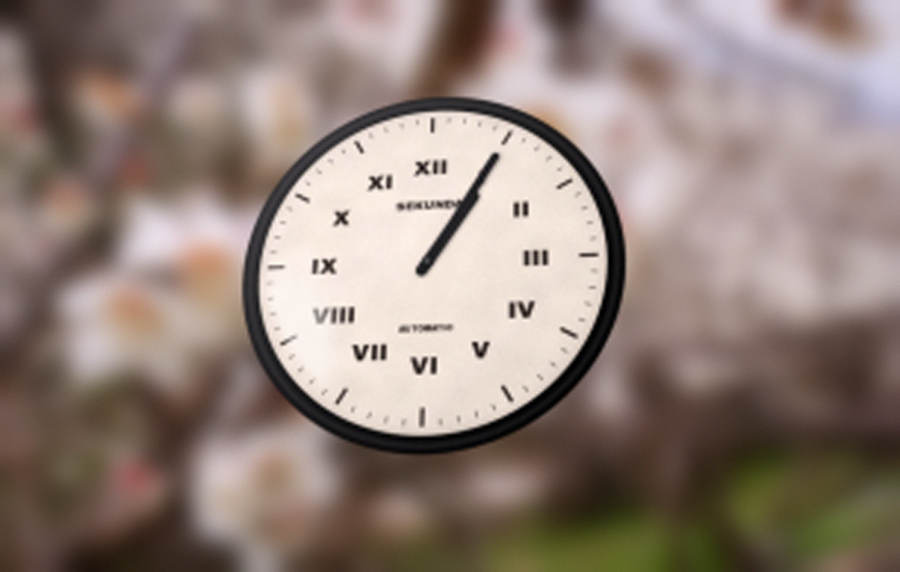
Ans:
1,05
